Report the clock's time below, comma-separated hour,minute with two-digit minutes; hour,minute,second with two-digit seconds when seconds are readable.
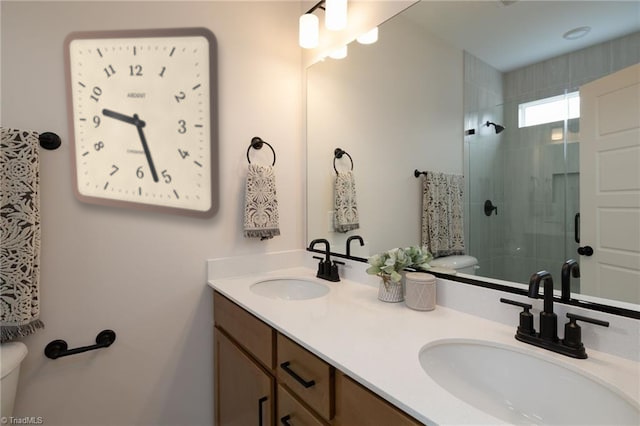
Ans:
9,27
